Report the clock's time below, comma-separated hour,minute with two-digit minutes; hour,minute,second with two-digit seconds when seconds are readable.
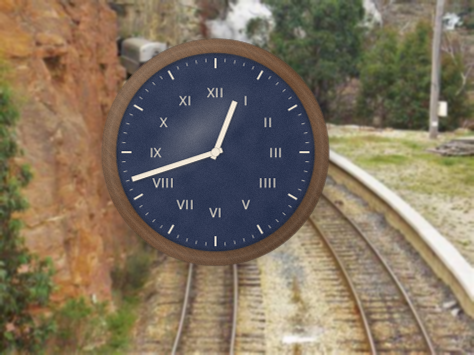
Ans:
12,42
